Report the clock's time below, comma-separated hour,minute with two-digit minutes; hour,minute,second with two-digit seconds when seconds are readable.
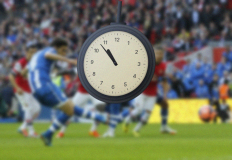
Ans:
10,53
